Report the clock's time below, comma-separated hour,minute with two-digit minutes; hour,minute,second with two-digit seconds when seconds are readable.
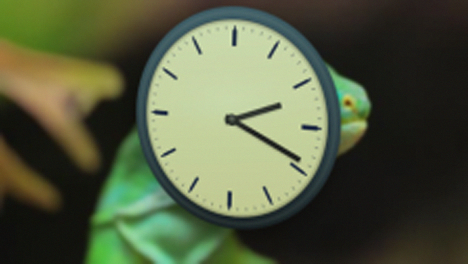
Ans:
2,19
